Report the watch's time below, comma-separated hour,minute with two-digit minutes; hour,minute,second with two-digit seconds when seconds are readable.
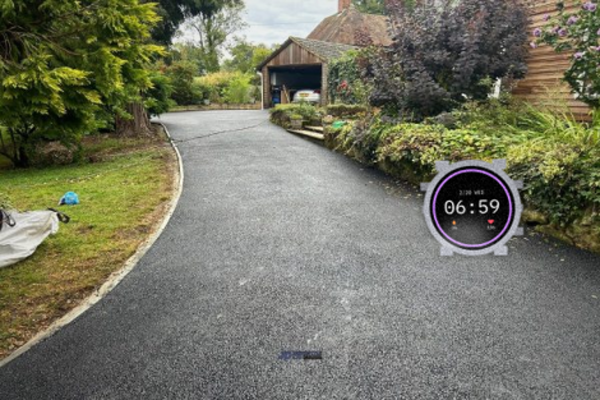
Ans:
6,59
